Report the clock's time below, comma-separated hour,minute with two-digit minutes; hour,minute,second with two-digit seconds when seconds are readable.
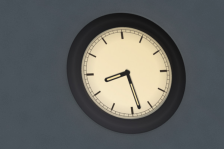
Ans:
8,28
